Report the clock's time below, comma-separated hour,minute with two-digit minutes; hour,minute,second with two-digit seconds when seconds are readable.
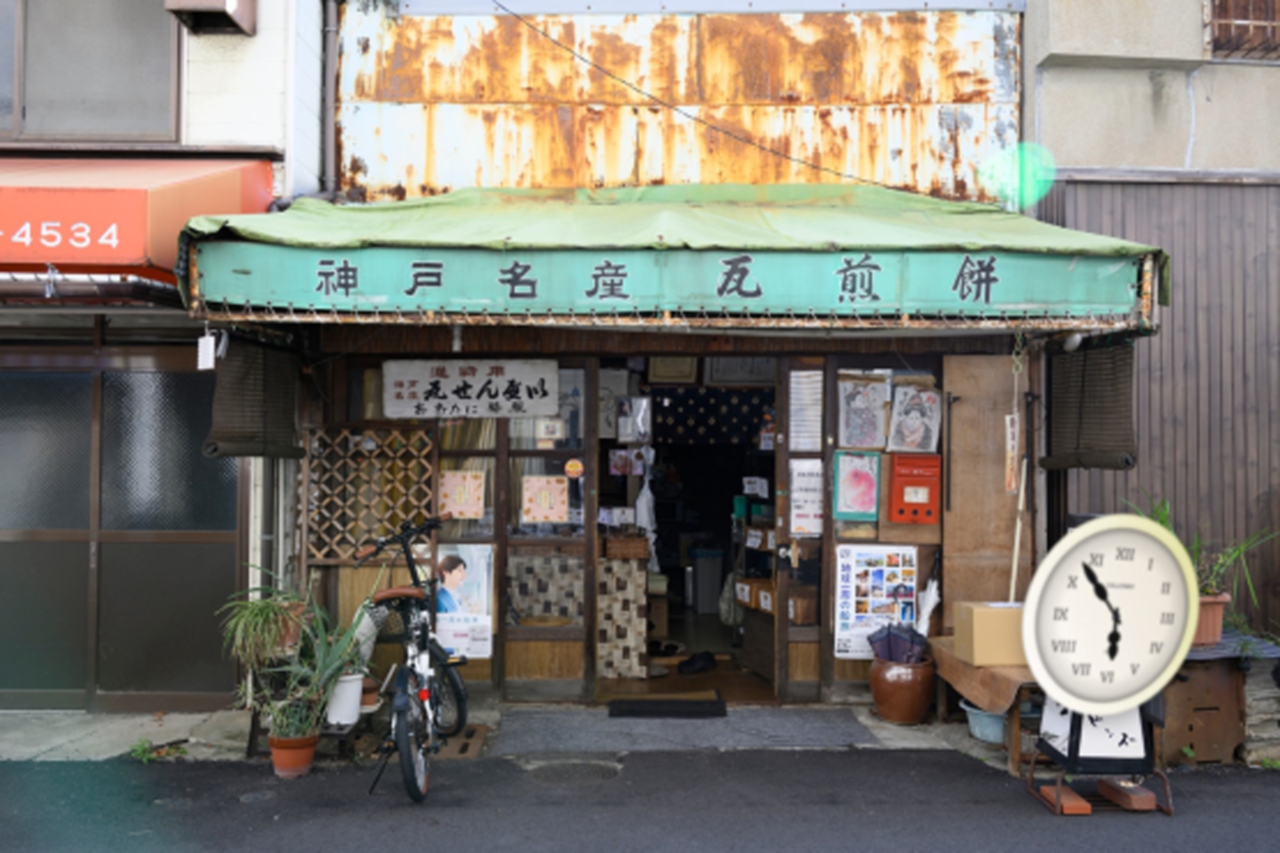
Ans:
5,53
